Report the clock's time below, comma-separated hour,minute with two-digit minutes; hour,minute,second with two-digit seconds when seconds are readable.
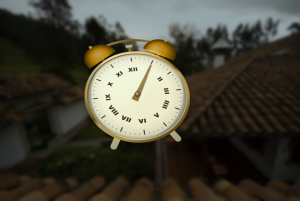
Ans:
1,05
